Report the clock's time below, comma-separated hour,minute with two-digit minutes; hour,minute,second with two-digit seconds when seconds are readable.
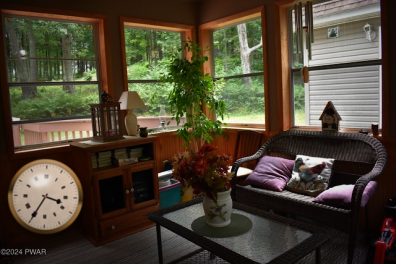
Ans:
3,35
